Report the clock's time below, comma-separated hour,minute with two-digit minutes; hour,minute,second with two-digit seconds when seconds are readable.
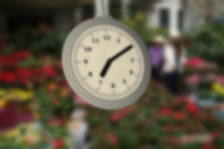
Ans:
7,10
